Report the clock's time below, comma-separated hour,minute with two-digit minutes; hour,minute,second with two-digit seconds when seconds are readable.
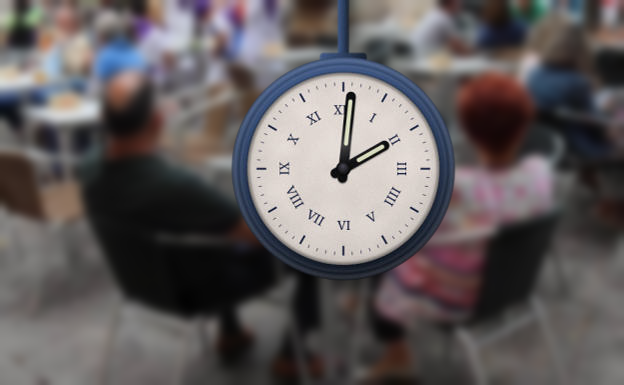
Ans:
2,01
